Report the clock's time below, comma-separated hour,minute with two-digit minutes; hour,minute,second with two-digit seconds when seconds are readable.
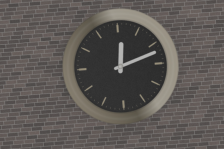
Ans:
12,12
